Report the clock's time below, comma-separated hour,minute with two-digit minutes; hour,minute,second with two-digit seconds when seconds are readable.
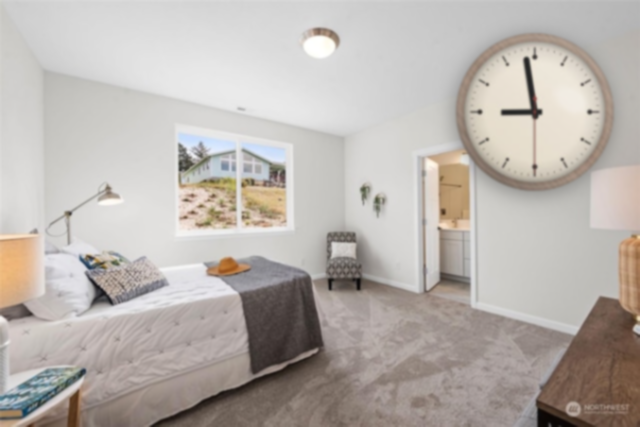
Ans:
8,58,30
